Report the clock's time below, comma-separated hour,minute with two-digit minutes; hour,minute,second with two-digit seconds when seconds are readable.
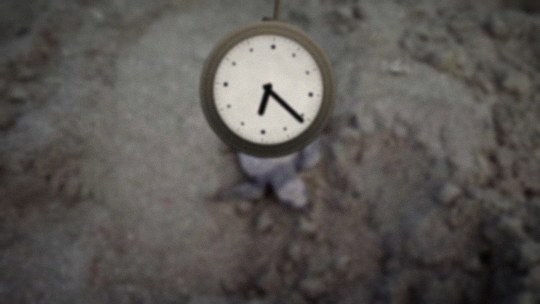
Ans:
6,21
